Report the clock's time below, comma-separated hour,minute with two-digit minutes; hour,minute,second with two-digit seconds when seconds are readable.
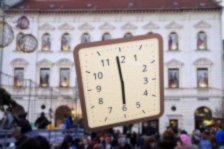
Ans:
5,59
